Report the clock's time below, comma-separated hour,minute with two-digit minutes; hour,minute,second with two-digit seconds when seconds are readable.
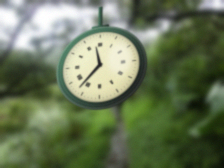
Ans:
11,37
